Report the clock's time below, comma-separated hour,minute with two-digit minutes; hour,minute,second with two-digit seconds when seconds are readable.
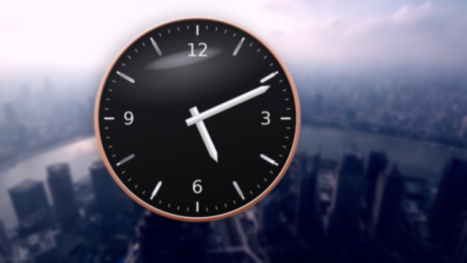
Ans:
5,11
